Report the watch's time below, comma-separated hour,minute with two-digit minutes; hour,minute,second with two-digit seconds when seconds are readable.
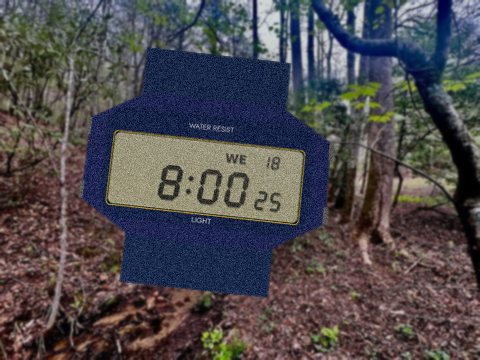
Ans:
8,00,25
